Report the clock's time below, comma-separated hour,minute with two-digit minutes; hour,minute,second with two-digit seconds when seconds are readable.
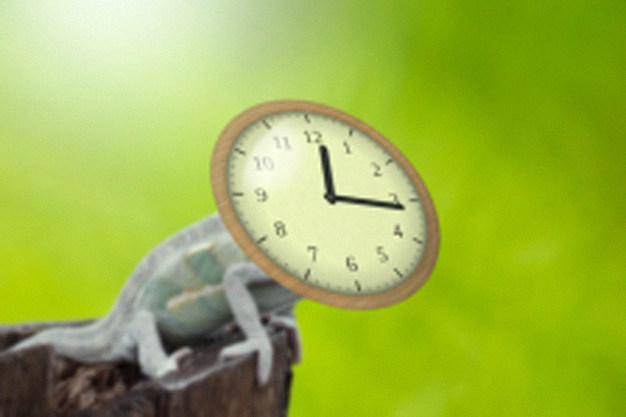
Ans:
12,16
